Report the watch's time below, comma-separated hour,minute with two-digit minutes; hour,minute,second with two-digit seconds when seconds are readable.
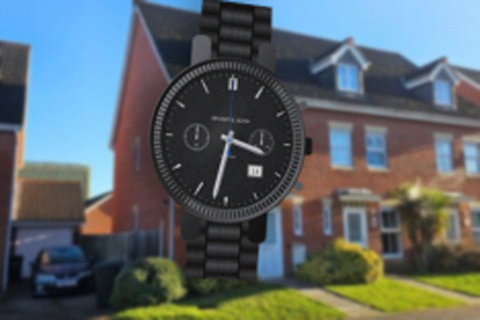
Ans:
3,32
